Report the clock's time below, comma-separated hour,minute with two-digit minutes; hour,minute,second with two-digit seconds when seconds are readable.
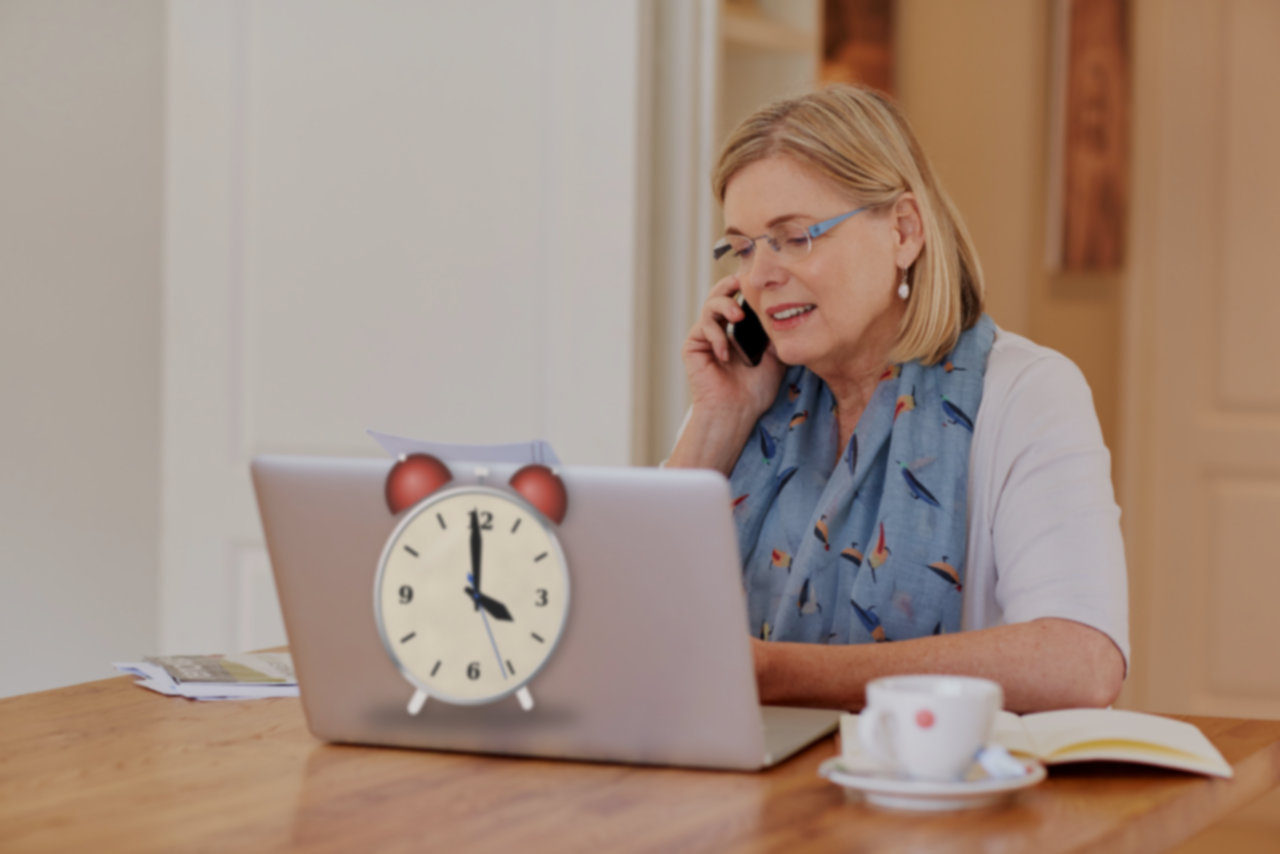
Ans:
3,59,26
